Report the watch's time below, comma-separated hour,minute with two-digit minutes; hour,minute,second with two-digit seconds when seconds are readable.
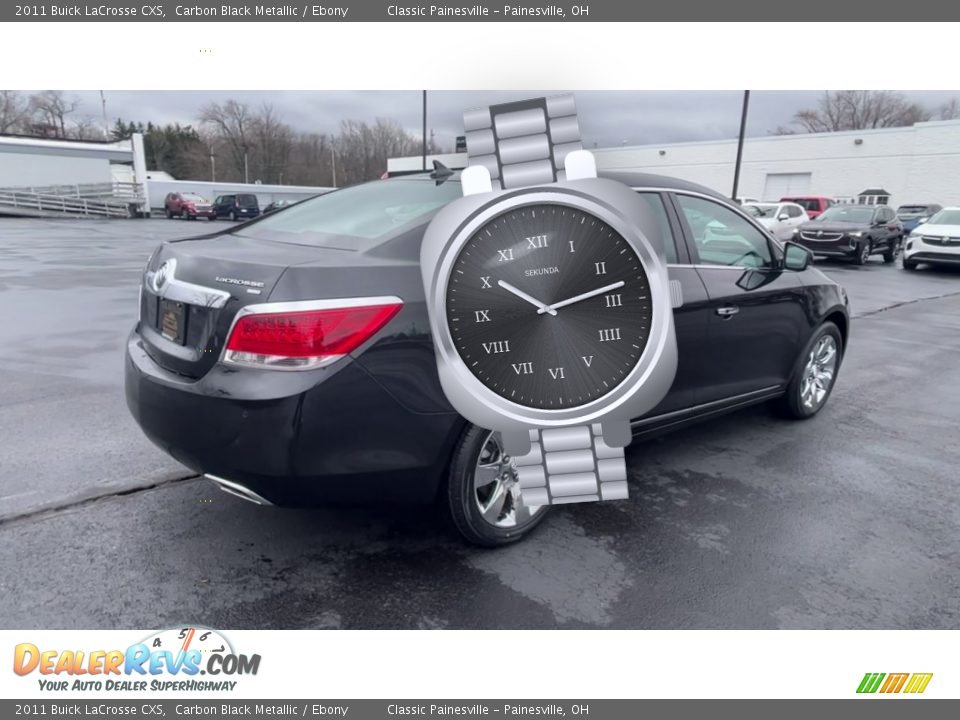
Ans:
10,13
